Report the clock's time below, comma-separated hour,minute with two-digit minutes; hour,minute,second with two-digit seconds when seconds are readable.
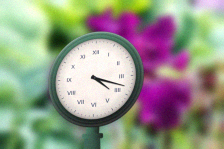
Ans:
4,18
